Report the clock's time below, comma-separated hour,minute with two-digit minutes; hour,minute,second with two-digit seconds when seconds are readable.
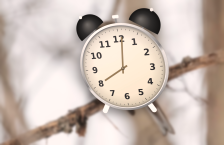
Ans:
8,01
